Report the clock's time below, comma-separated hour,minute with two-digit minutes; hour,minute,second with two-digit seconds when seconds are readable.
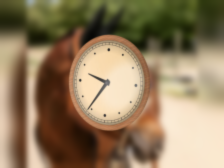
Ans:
9,36
